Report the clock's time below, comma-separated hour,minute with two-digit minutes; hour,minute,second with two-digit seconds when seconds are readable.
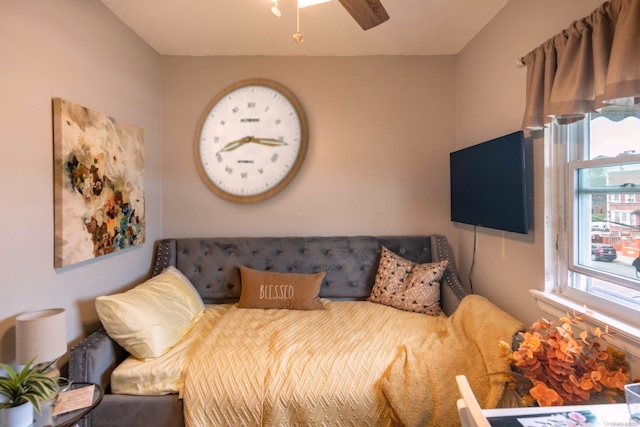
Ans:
8,16
